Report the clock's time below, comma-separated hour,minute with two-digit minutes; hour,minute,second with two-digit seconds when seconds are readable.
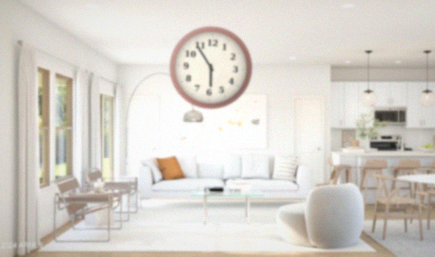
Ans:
5,54
